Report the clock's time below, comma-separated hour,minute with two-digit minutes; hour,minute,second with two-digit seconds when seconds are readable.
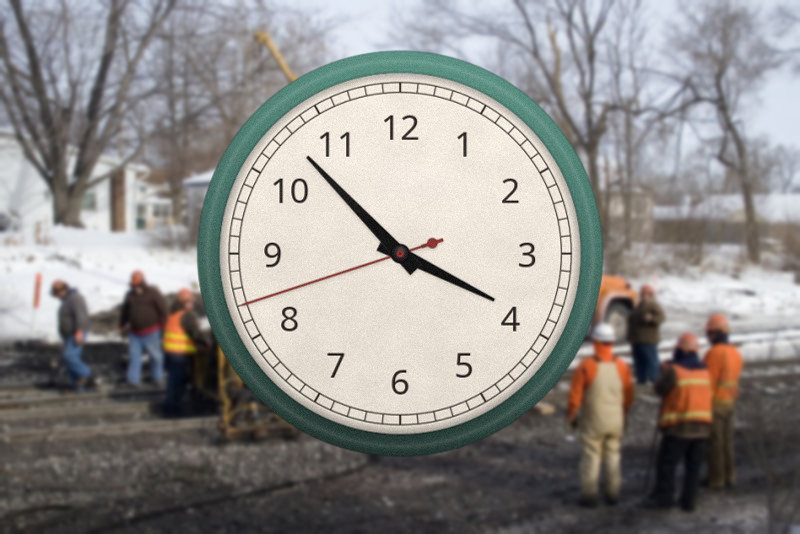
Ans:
3,52,42
